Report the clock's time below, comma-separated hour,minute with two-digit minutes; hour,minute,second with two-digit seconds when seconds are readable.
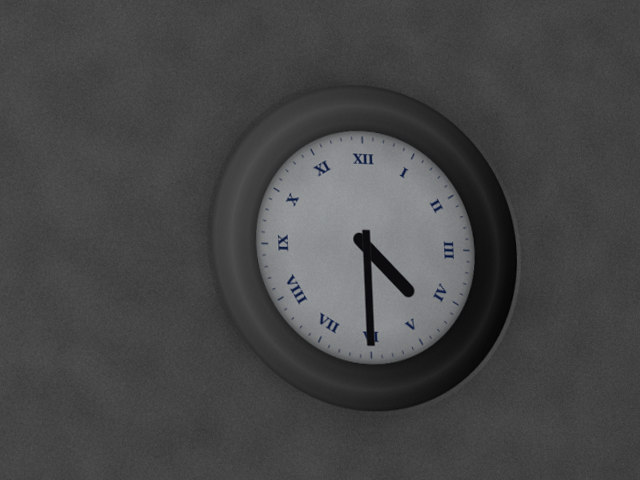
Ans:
4,30
